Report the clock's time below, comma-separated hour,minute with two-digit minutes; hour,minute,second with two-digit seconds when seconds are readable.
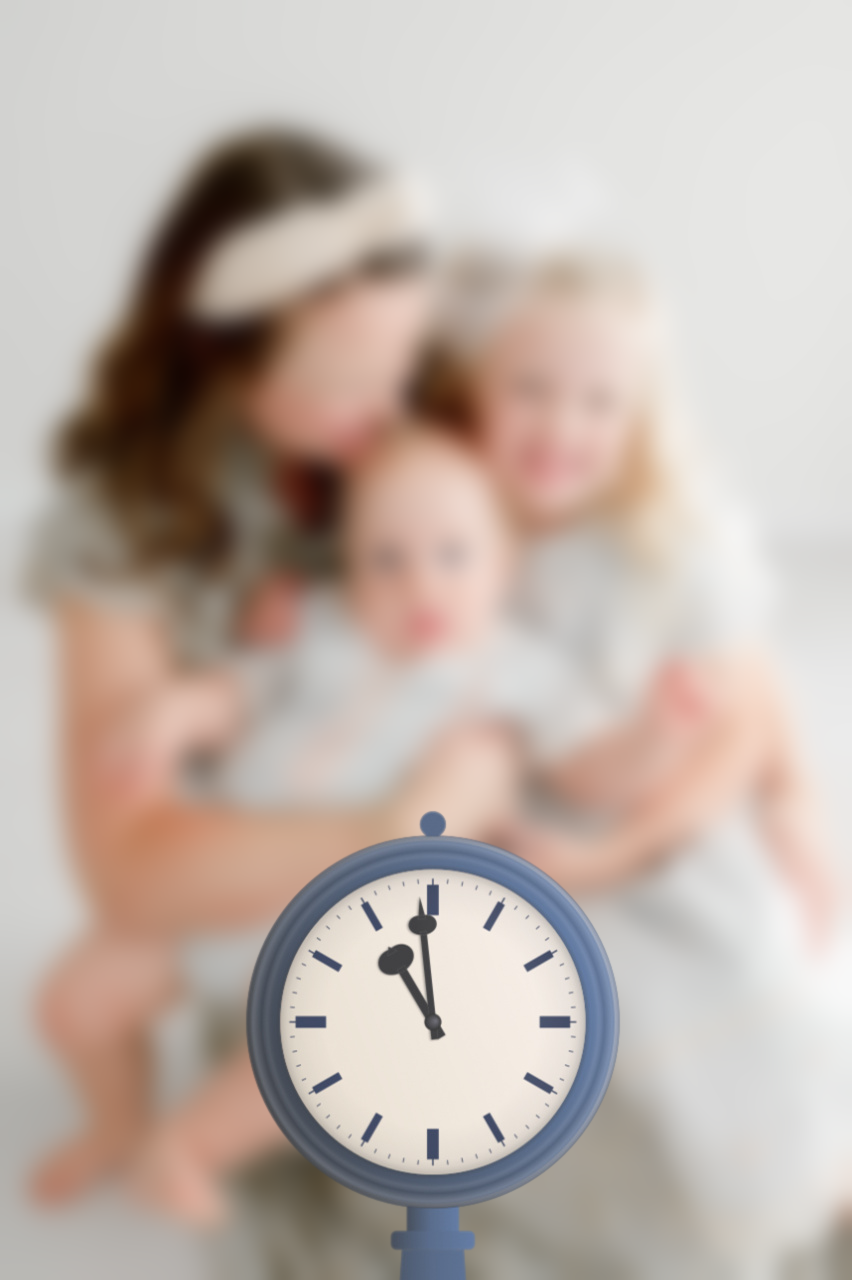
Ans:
10,59
